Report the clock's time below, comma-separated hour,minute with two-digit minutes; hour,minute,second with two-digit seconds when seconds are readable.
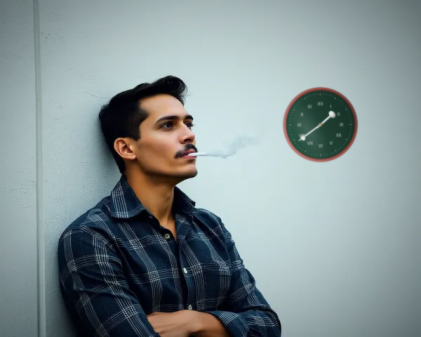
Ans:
1,39
